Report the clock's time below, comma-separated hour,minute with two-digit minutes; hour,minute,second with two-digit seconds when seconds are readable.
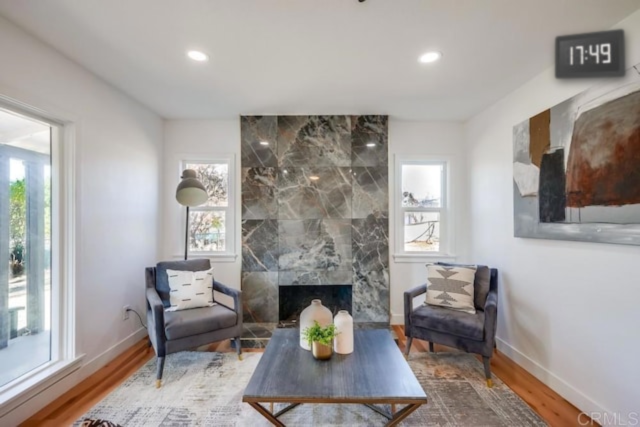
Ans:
17,49
